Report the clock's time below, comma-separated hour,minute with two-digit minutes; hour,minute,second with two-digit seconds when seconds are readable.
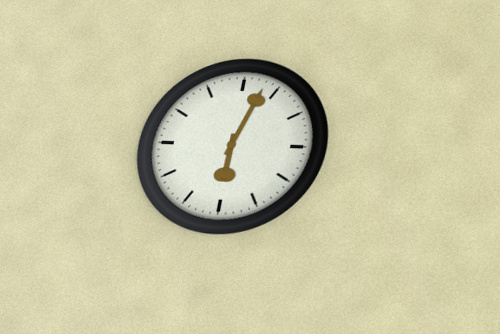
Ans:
6,03
